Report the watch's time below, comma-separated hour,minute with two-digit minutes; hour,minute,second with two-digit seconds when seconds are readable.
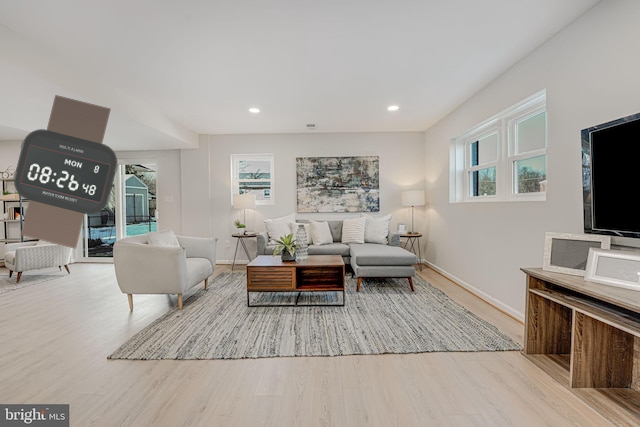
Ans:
8,26,48
